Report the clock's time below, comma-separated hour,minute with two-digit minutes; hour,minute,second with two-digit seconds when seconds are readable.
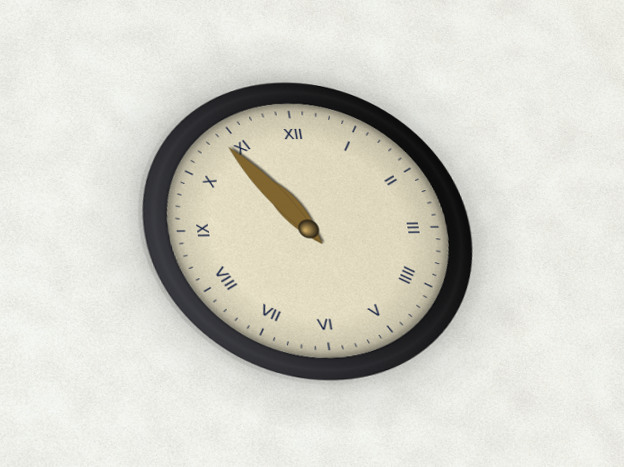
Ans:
10,54
